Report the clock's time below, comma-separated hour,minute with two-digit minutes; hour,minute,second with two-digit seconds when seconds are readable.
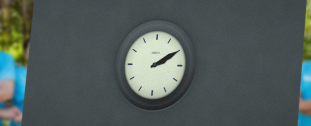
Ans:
2,10
